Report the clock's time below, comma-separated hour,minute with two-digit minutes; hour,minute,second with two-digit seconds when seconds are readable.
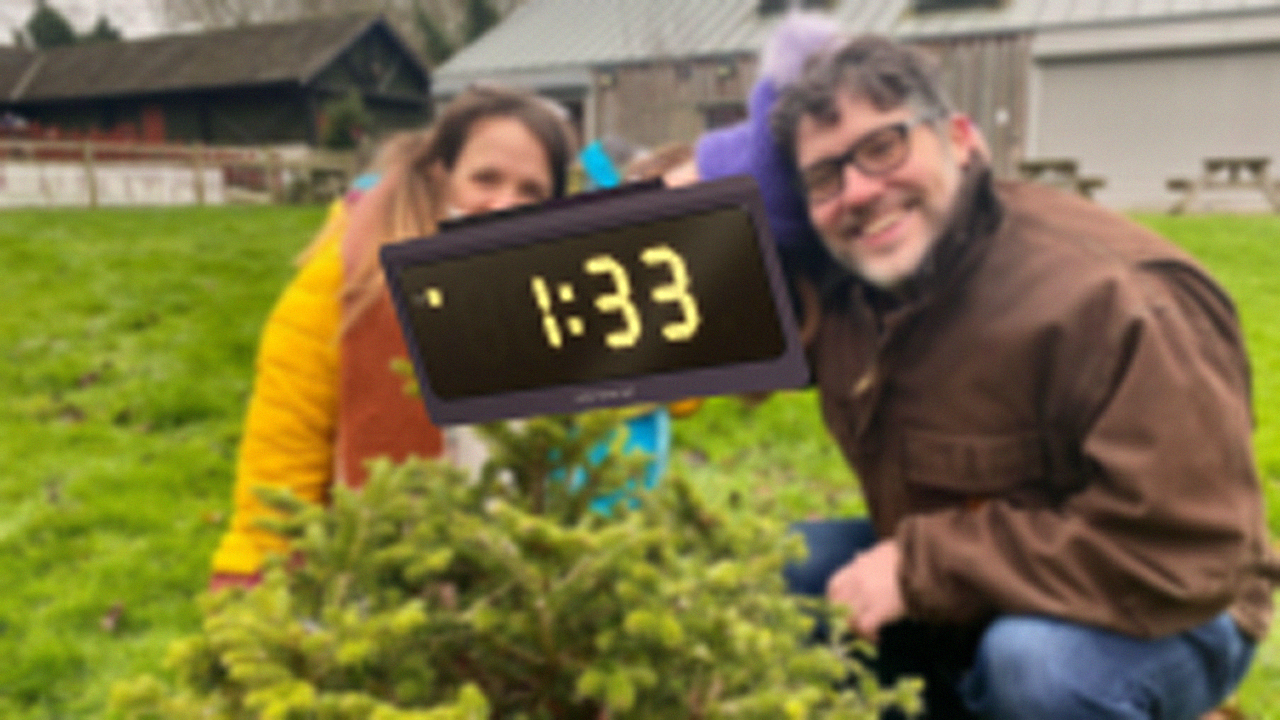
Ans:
1,33
